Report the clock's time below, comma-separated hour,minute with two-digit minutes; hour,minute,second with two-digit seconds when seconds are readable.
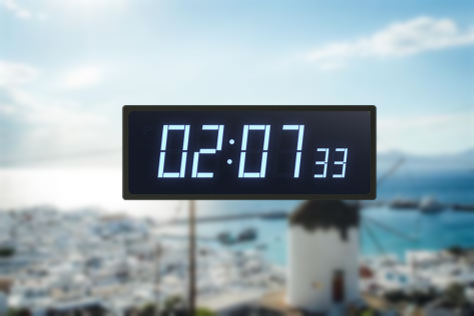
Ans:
2,07,33
